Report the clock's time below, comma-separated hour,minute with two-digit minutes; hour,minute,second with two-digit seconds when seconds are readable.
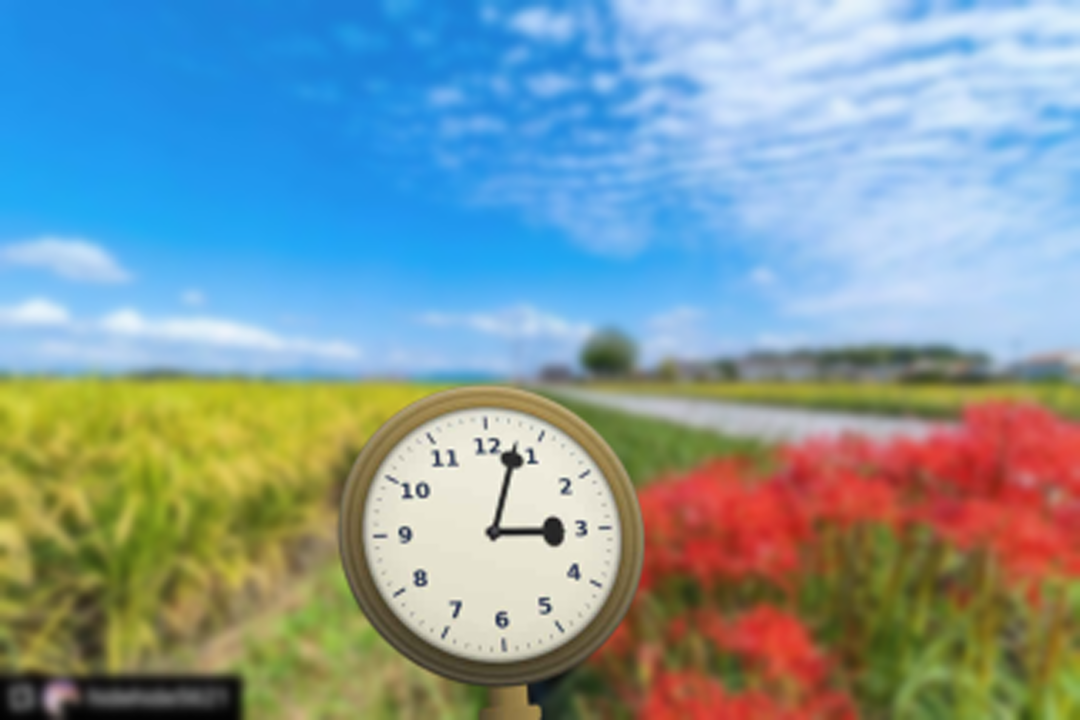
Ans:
3,03
